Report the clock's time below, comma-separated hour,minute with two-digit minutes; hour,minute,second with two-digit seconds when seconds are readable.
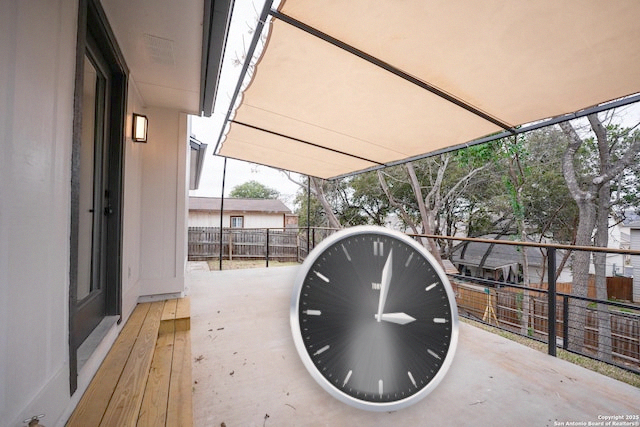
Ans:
3,02
